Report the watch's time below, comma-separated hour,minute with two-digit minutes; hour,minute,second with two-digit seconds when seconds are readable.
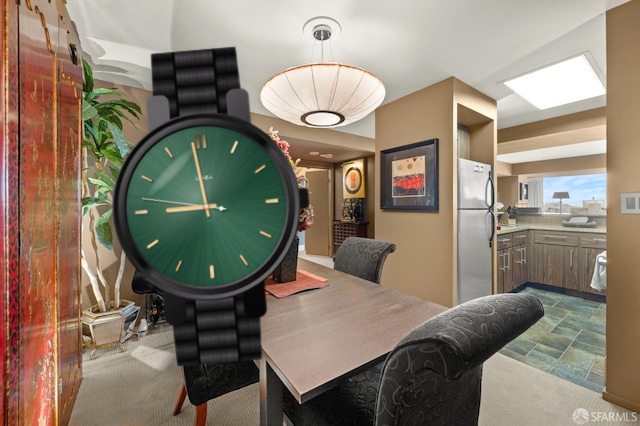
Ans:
8,58,47
